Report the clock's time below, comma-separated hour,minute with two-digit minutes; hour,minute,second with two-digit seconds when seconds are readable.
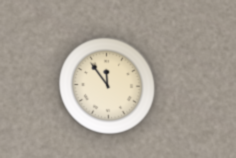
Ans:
11,54
